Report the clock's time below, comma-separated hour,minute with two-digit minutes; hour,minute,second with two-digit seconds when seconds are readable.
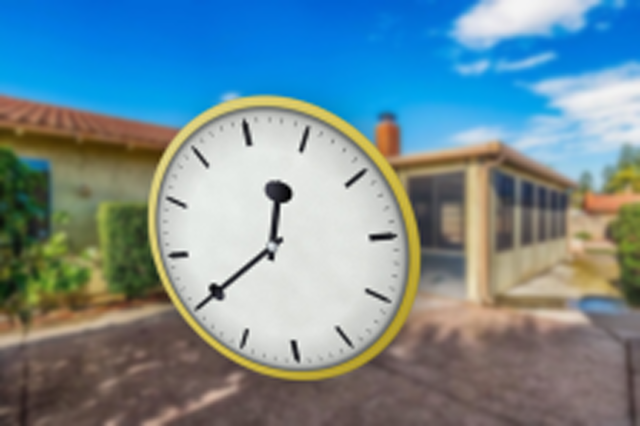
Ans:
12,40
